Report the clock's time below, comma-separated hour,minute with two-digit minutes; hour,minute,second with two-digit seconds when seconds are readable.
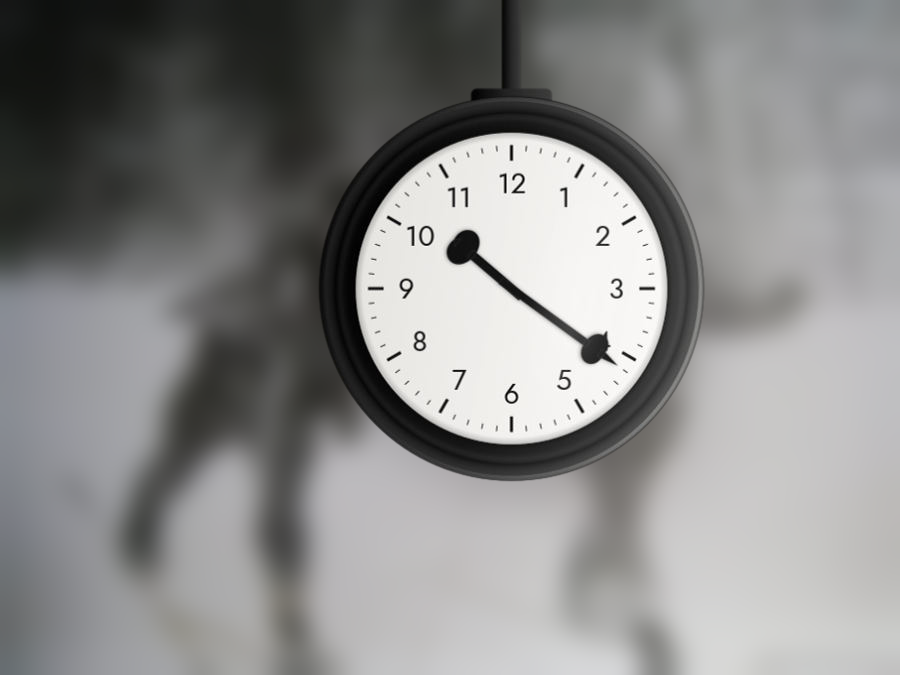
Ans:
10,21
